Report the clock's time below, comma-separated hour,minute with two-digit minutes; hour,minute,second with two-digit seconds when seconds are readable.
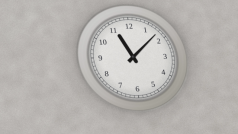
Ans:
11,08
